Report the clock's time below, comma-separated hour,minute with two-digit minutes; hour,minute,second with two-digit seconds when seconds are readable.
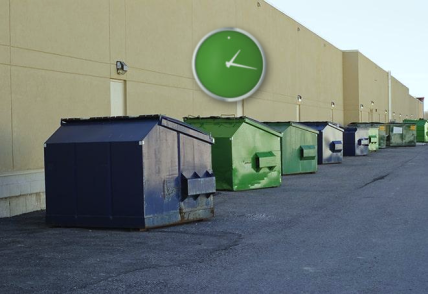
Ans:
1,17
